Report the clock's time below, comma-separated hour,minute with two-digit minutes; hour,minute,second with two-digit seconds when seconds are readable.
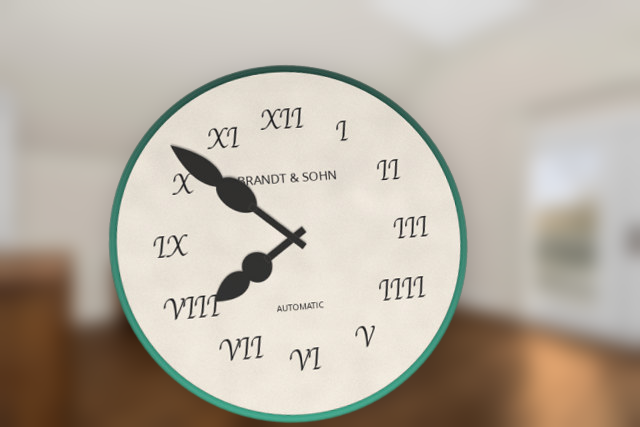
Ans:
7,52
